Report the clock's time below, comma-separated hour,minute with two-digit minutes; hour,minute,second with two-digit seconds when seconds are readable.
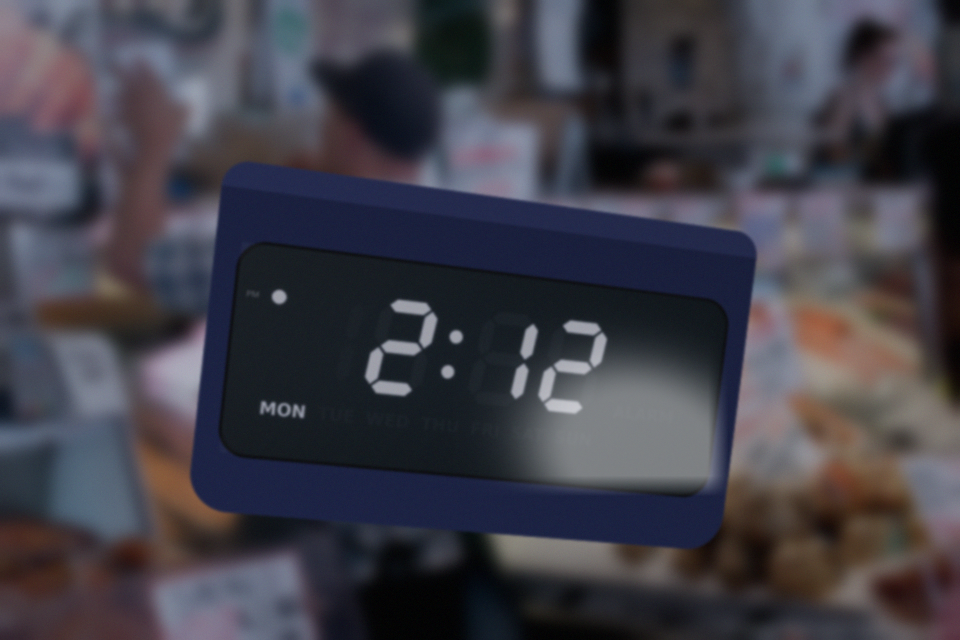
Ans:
2,12
